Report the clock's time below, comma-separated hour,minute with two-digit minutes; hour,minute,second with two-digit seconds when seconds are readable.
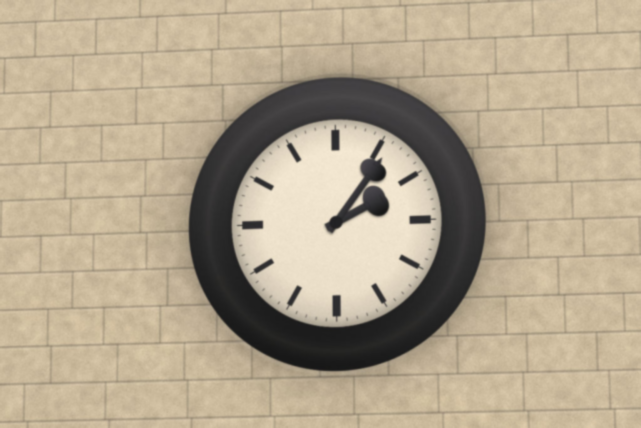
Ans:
2,06
